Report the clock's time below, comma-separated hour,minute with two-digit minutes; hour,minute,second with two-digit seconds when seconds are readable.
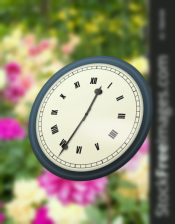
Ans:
12,34
